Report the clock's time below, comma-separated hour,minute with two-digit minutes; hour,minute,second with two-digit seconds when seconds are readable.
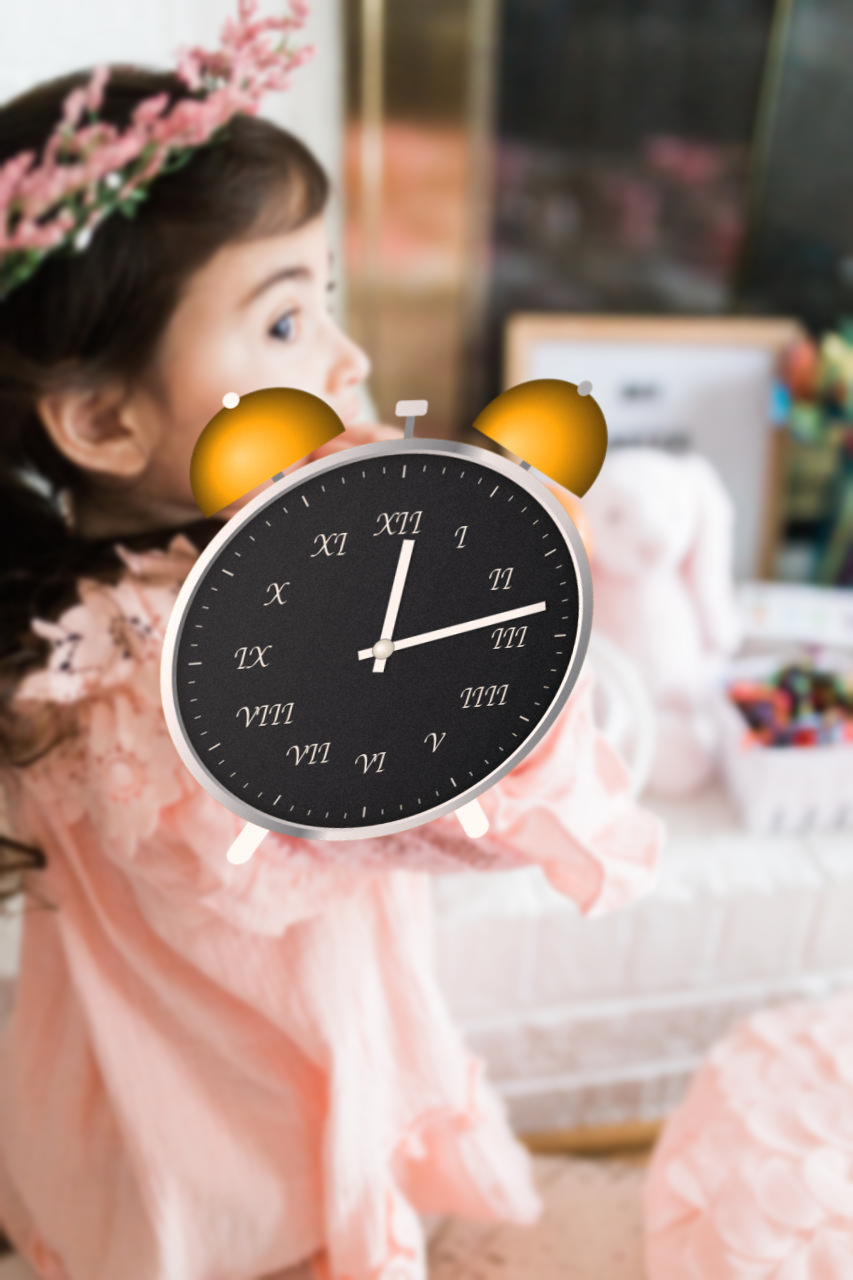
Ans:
12,13
